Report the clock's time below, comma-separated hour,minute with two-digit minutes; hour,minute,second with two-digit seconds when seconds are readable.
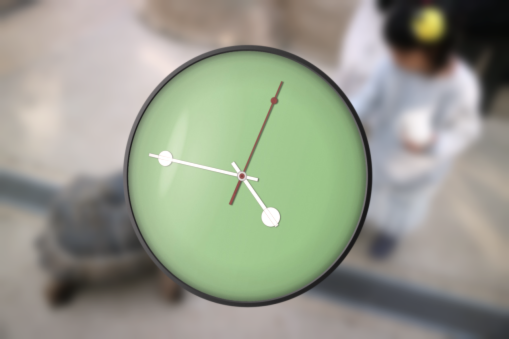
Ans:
4,47,04
